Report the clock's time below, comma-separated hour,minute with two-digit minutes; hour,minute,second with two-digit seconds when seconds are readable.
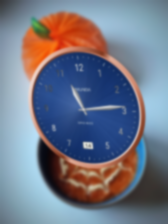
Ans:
11,14
